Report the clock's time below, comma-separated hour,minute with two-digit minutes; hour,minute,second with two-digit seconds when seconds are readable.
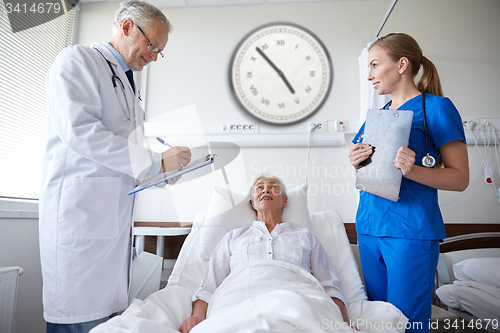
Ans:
4,53
